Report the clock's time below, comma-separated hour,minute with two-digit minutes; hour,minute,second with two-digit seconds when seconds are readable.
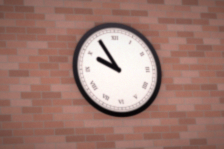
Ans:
9,55
